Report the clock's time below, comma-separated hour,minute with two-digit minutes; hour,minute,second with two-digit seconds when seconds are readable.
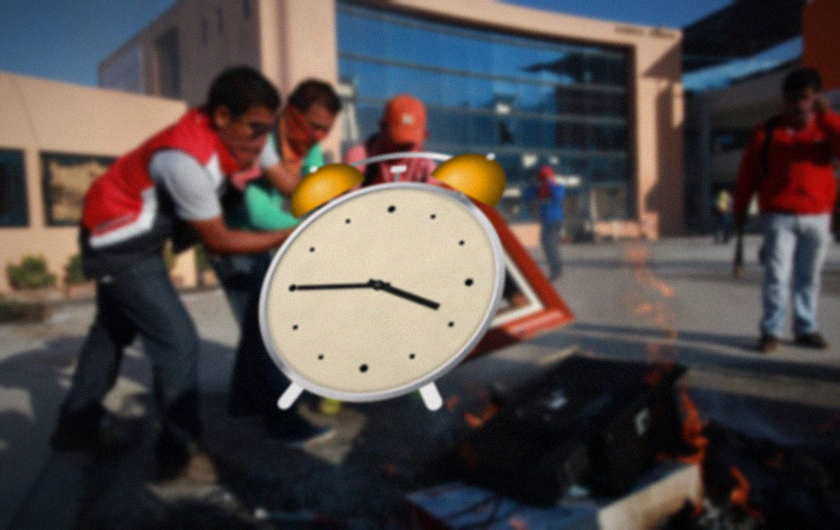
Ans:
3,45
